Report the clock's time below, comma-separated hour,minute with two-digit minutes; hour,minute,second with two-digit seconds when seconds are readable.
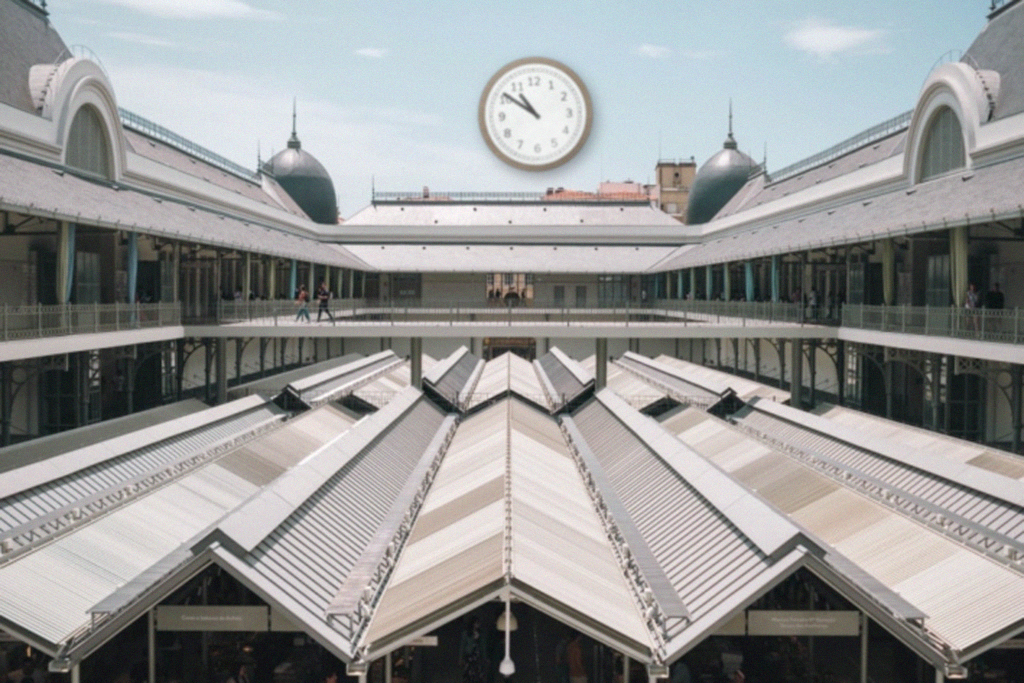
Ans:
10,51
